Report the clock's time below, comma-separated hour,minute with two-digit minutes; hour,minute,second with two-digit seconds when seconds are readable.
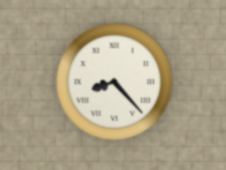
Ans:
8,23
